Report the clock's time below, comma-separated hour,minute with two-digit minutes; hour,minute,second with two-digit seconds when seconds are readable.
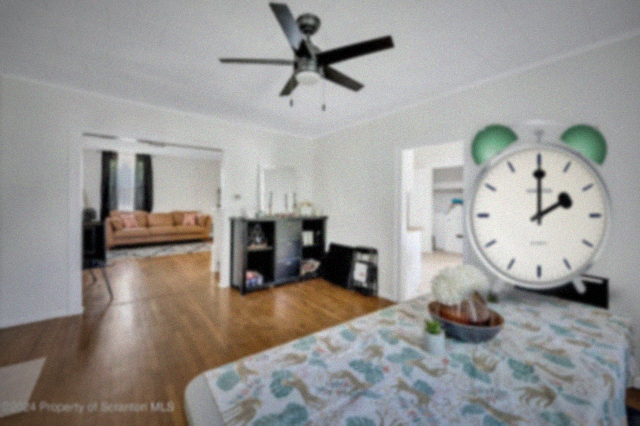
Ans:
2,00
